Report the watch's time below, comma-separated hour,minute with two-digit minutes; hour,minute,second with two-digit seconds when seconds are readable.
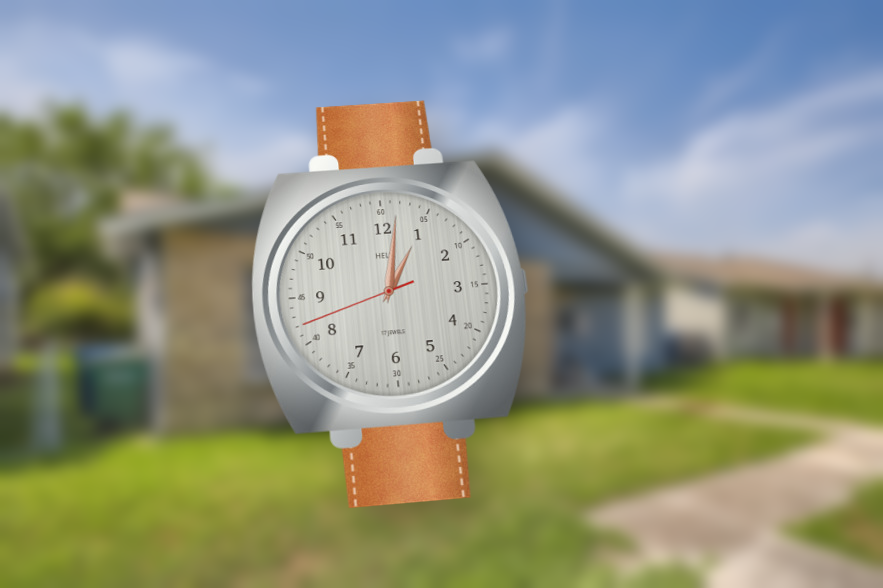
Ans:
1,01,42
